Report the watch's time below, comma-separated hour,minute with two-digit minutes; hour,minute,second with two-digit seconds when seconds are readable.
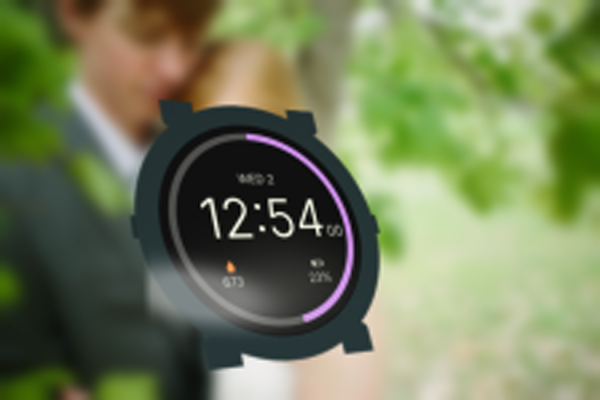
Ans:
12,54
